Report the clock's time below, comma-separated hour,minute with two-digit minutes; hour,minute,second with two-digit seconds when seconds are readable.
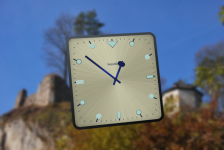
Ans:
12,52
